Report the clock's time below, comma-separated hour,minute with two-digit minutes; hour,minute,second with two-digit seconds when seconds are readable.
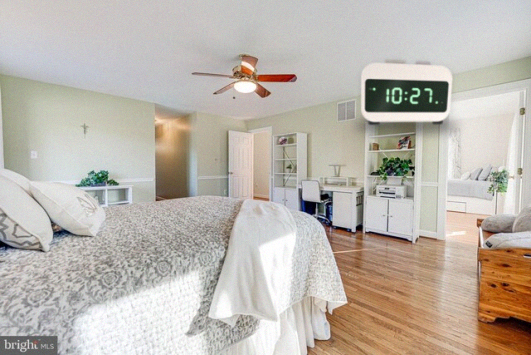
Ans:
10,27
